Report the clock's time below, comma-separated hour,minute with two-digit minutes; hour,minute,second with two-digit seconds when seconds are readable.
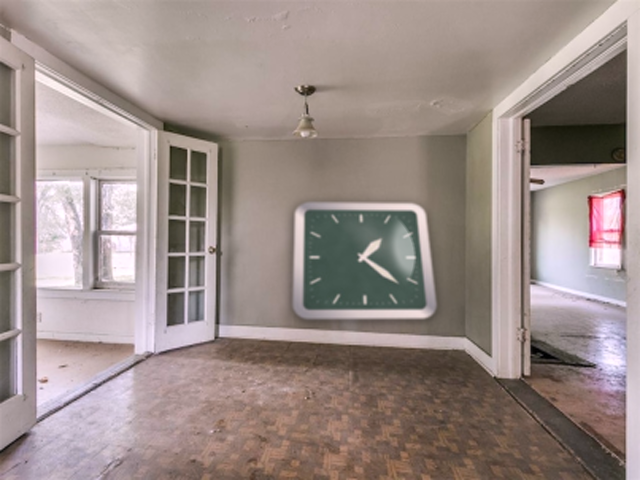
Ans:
1,22
